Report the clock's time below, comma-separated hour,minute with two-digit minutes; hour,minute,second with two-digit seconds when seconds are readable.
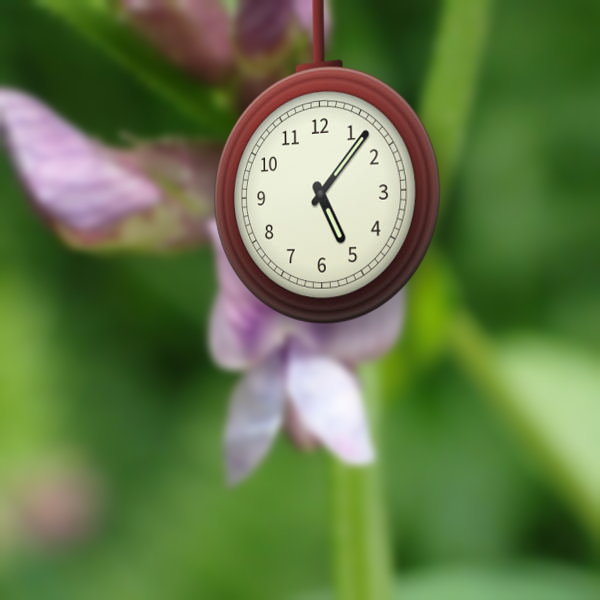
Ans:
5,07
